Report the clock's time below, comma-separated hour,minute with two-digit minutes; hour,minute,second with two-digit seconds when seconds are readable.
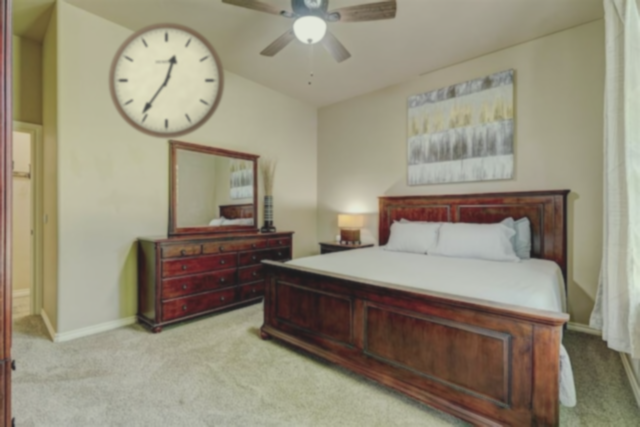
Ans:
12,36
